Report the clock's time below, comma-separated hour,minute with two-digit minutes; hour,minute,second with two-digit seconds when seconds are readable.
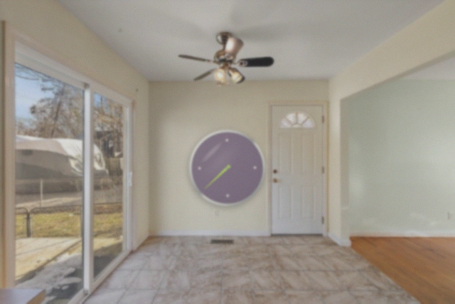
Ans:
7,38
